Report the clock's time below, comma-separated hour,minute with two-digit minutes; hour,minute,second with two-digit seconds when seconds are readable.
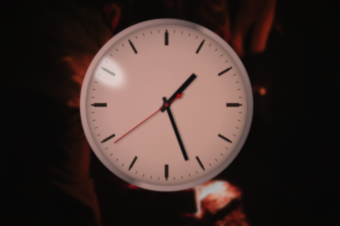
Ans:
1,26,39
